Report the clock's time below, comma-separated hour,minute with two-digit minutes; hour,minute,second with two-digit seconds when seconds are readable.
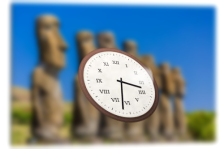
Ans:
3,32
